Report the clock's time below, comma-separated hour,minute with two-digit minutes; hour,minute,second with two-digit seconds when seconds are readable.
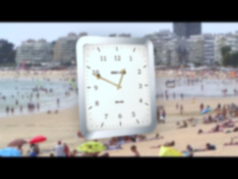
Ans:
12,49
